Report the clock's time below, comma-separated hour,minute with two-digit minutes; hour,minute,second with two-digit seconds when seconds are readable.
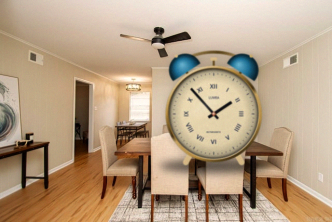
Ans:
1,53
